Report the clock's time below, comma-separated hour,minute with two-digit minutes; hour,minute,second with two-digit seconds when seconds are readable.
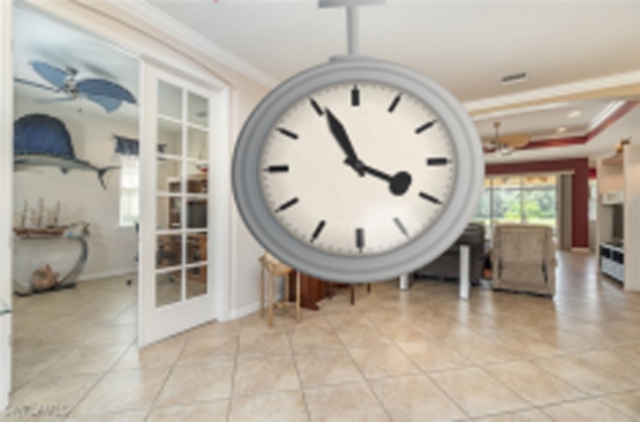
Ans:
3,56
